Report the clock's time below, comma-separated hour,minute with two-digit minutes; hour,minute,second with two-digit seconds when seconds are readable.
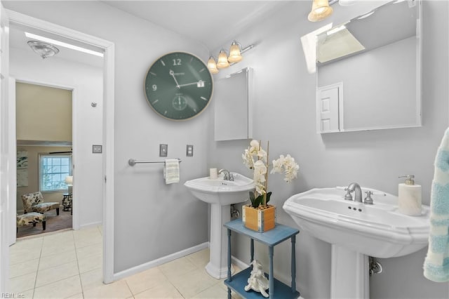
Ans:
11,14
